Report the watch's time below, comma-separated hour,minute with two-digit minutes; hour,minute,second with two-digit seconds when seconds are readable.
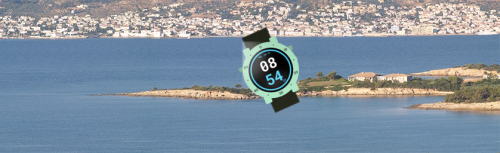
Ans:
8,54
